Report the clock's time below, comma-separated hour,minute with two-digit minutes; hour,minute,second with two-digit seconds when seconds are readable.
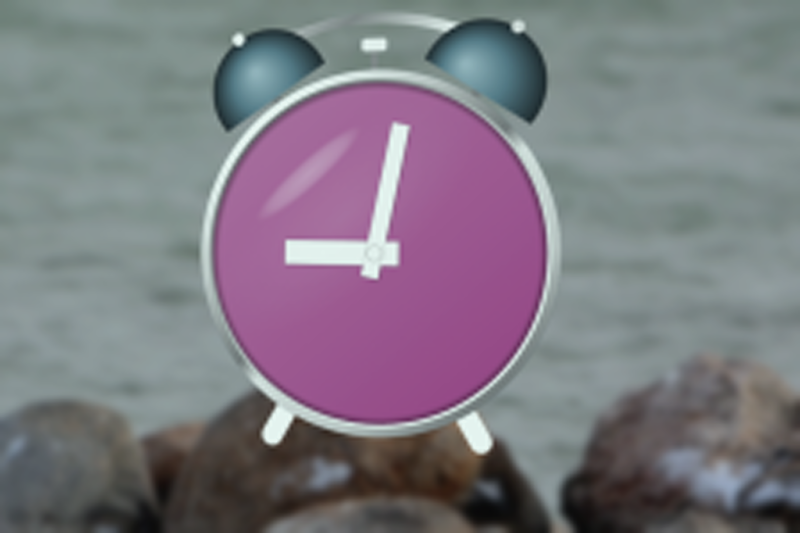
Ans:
9,02
